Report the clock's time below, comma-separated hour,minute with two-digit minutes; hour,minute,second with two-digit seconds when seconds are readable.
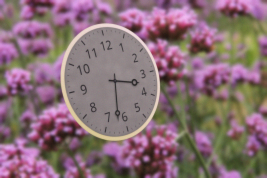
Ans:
3,32
